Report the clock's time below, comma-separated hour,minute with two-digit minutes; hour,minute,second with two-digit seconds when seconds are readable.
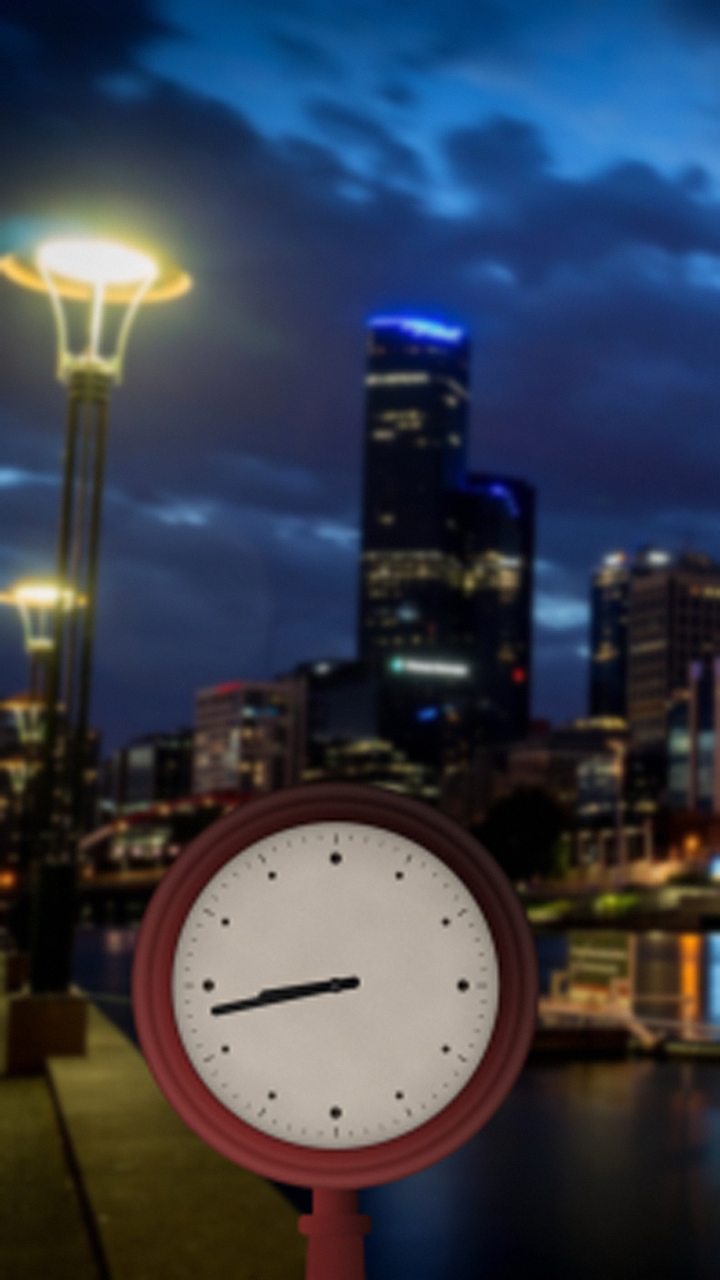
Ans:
8,43
